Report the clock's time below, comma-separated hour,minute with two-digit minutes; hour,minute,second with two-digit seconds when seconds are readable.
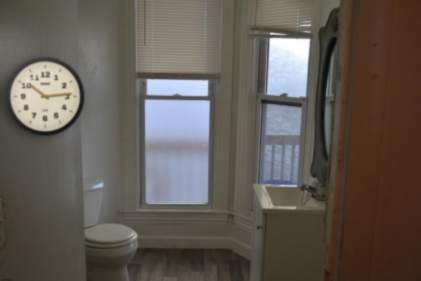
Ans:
10,14
